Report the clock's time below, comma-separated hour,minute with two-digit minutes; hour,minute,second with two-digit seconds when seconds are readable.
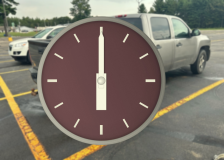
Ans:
6,00
